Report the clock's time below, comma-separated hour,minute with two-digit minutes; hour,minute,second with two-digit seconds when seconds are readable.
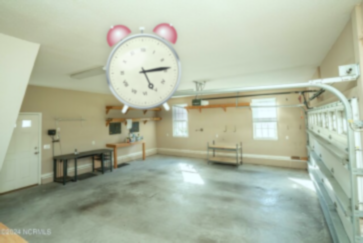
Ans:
5,14
